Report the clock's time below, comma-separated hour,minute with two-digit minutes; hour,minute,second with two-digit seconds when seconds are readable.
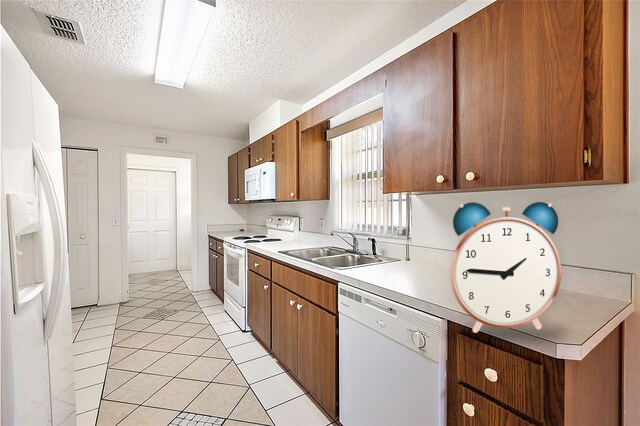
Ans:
1,46
